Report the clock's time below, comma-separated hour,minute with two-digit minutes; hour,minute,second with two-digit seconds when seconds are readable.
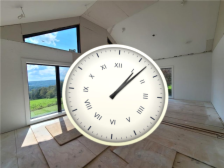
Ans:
1,07
